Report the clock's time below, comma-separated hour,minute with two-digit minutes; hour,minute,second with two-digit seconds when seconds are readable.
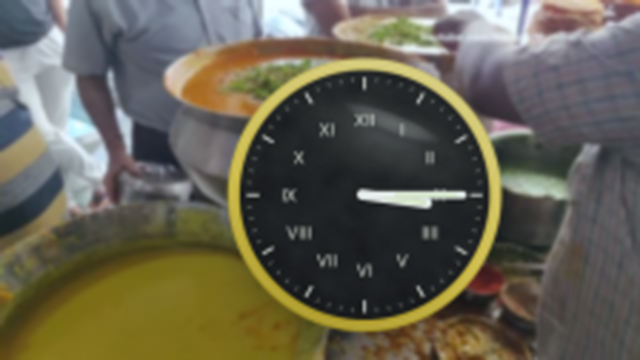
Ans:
3,15
